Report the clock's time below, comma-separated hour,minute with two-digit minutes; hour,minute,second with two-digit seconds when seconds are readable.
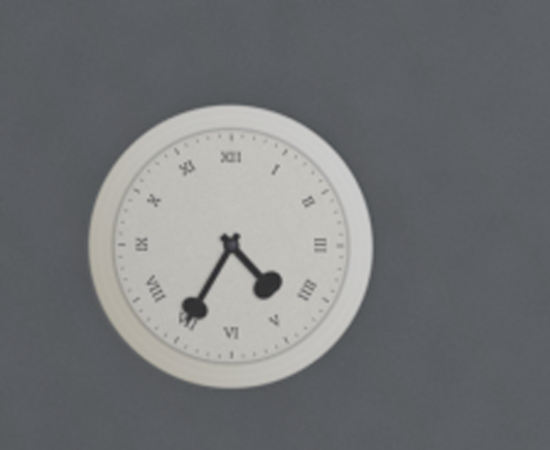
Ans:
4,35
